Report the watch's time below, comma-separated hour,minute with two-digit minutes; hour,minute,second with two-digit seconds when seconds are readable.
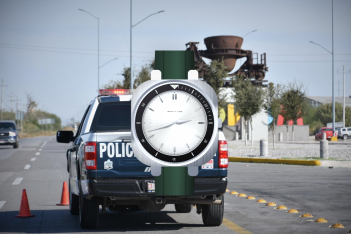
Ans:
2,42
